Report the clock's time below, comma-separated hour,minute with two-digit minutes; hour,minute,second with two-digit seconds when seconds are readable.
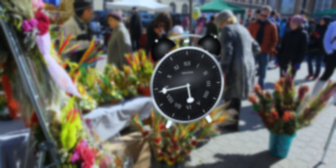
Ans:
5,44
